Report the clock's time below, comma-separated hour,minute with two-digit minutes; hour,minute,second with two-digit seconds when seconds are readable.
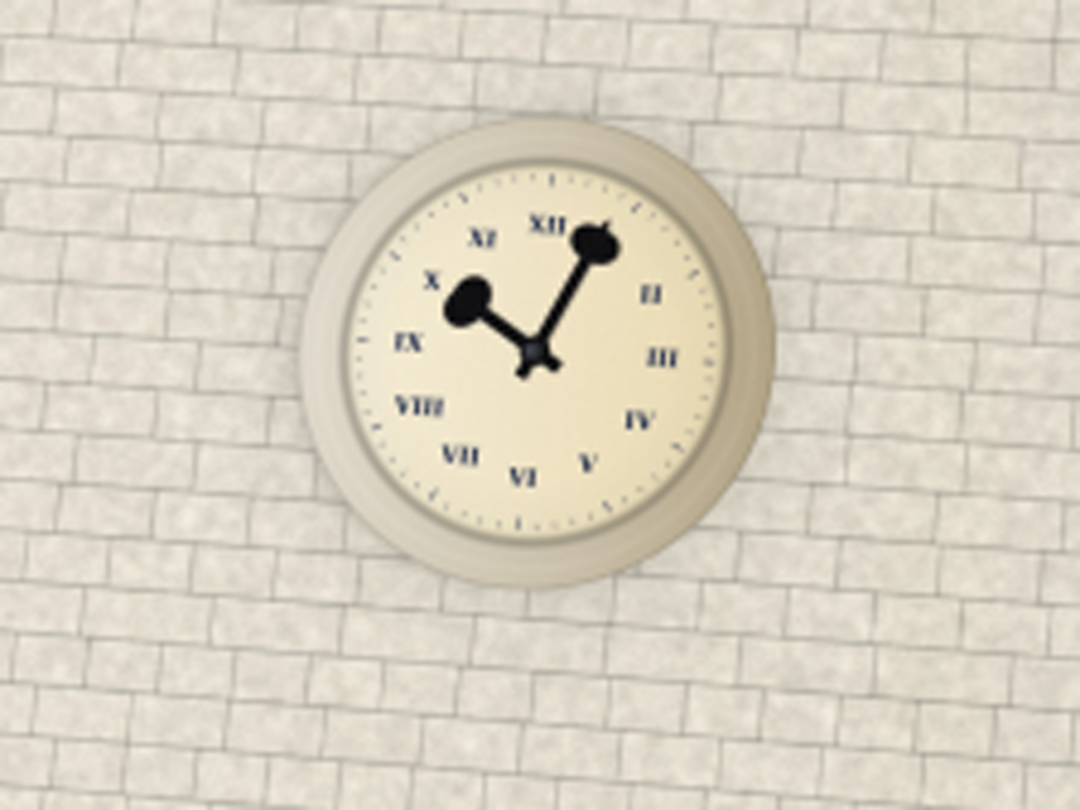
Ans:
10,04
